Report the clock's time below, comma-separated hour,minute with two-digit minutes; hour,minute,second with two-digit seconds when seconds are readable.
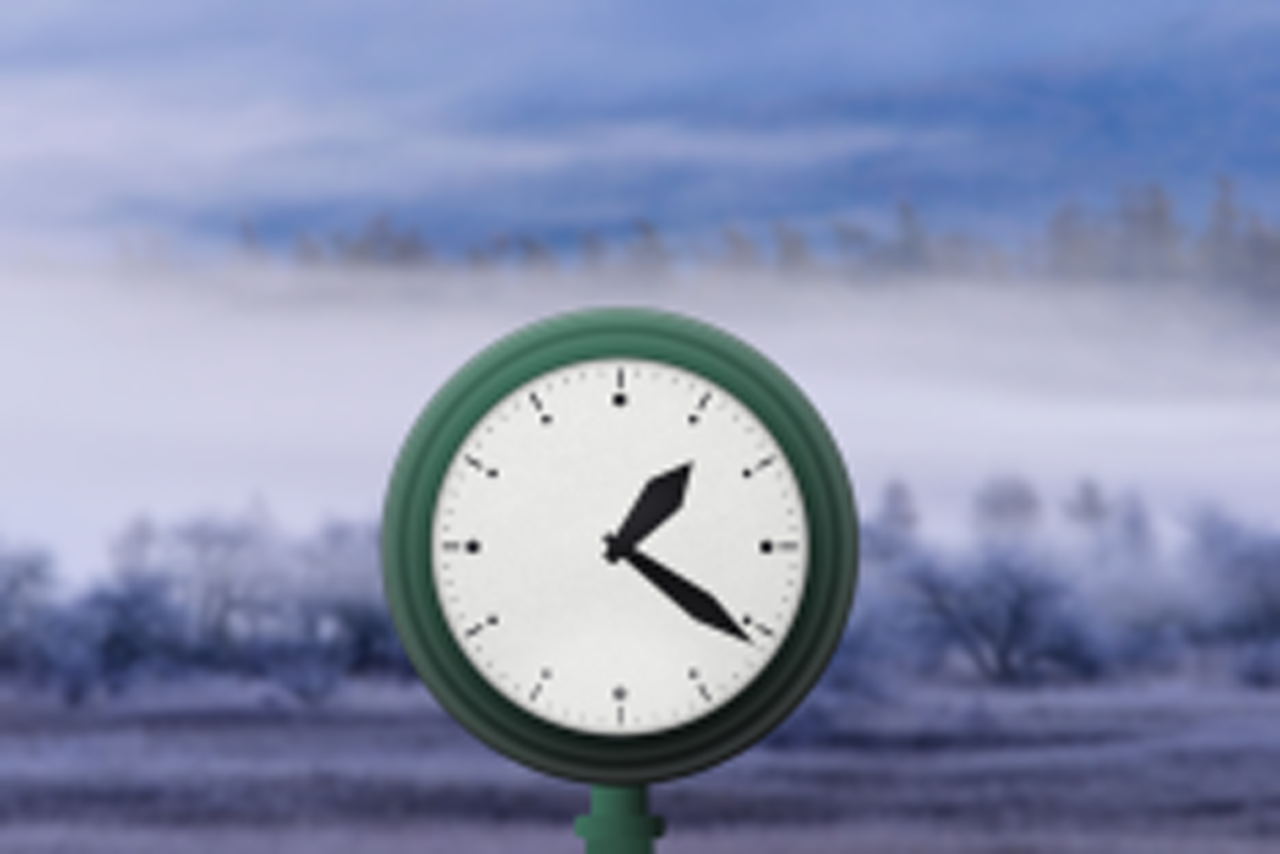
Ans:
1,21
